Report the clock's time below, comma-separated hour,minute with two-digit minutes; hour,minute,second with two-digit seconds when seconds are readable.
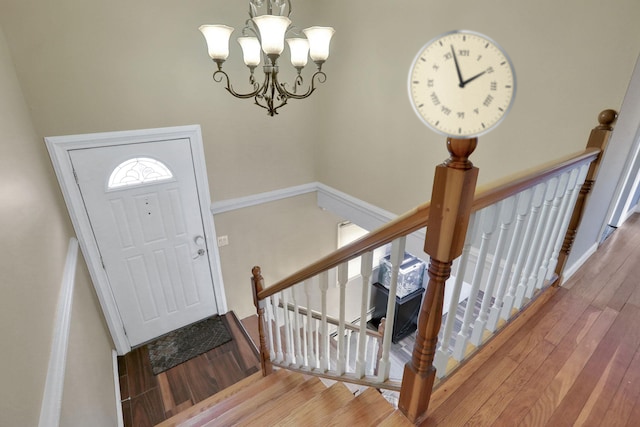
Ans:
1,57
